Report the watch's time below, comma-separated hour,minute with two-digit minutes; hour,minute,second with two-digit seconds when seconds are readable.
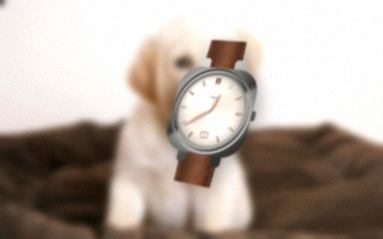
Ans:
12,39
